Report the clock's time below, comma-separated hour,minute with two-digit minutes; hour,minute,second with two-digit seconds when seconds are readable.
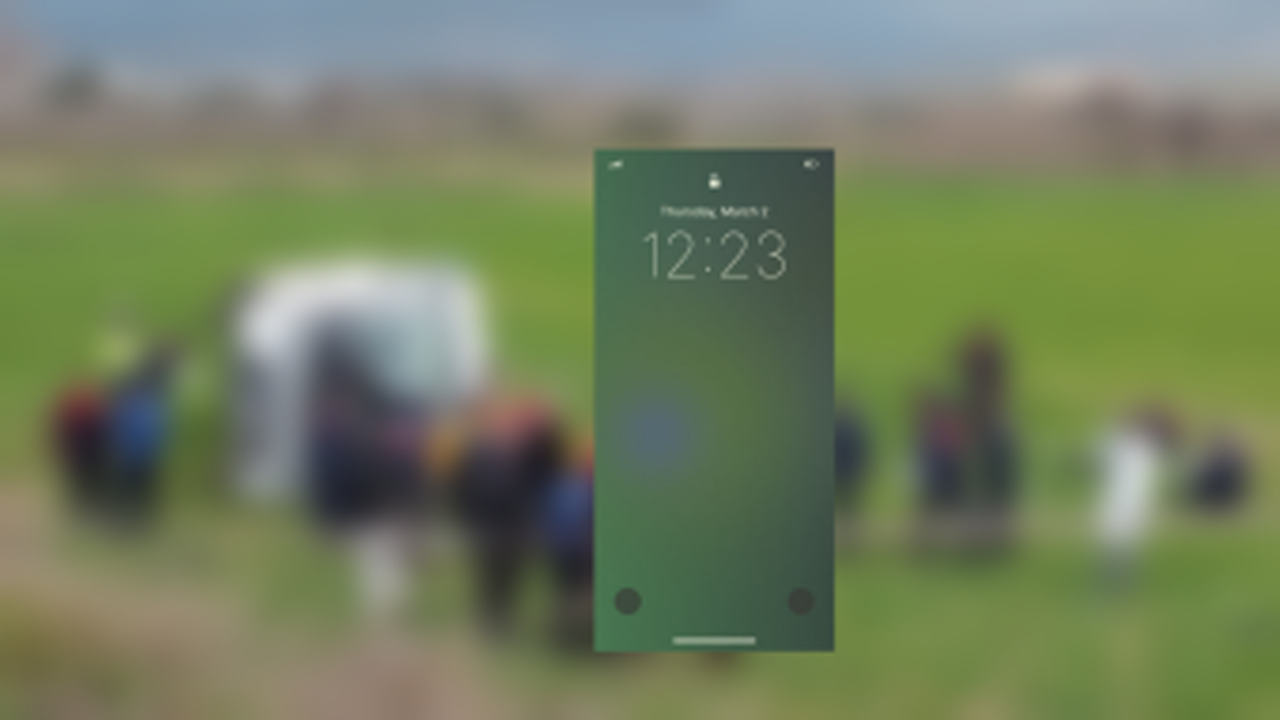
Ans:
12,23
